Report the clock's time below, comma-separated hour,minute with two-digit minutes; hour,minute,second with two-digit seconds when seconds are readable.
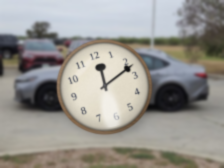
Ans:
12,12
